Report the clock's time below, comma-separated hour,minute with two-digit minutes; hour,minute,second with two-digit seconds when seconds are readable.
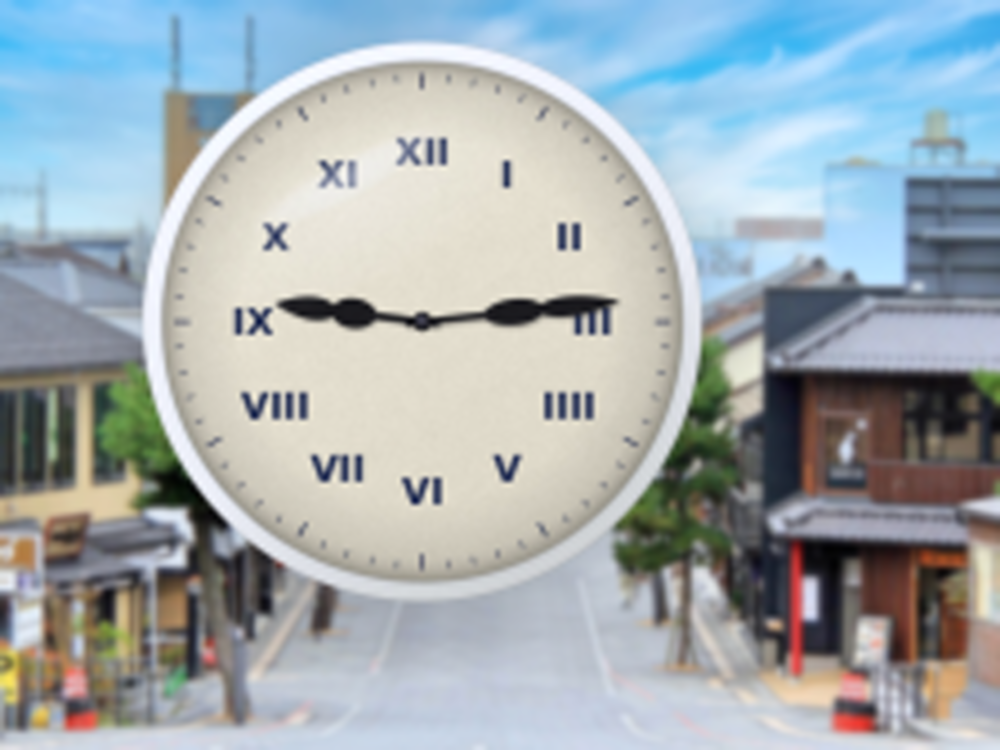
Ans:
9,14
